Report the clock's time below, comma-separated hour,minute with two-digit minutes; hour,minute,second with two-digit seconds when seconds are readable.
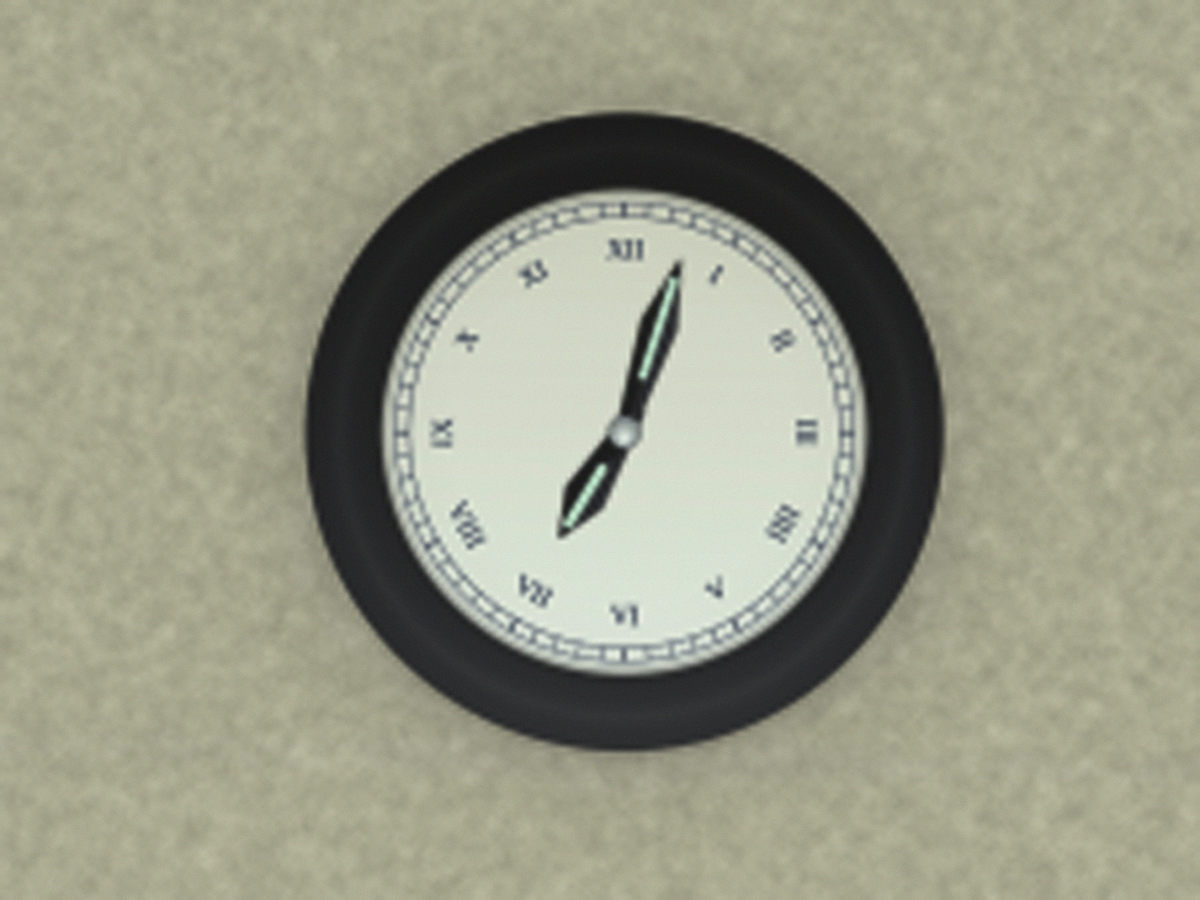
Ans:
7,03
